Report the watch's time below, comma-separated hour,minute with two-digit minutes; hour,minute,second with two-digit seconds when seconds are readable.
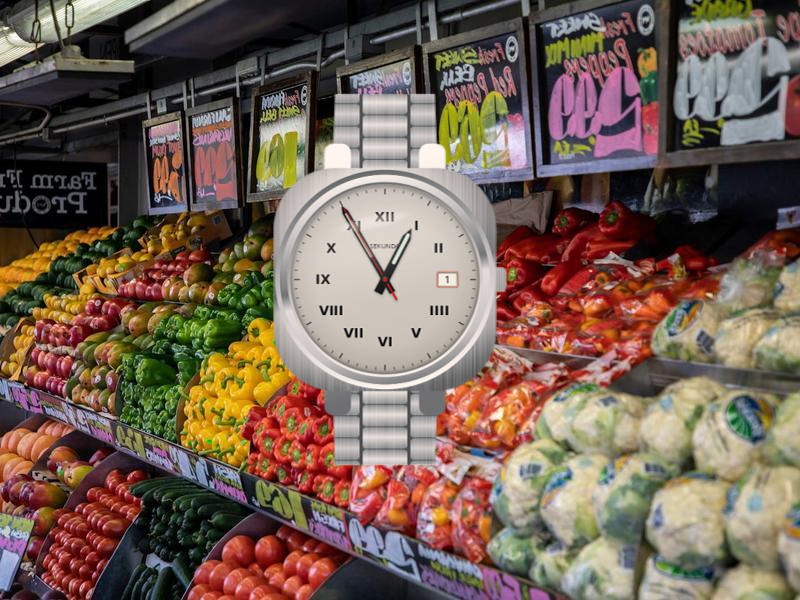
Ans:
12,54,55
